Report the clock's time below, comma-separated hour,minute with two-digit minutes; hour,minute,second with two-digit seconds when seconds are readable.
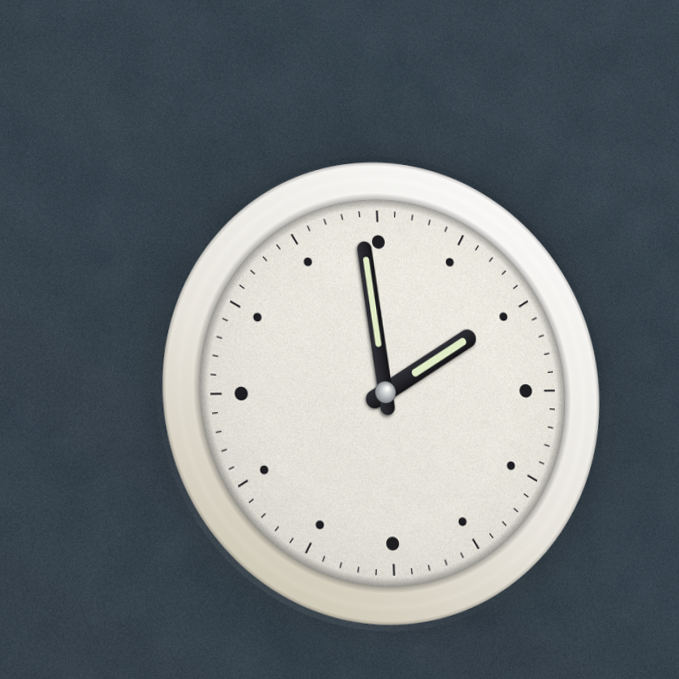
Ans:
1,59
